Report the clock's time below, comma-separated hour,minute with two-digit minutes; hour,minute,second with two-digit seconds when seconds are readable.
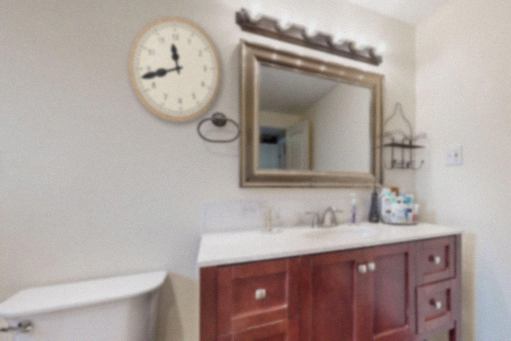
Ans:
11,43
